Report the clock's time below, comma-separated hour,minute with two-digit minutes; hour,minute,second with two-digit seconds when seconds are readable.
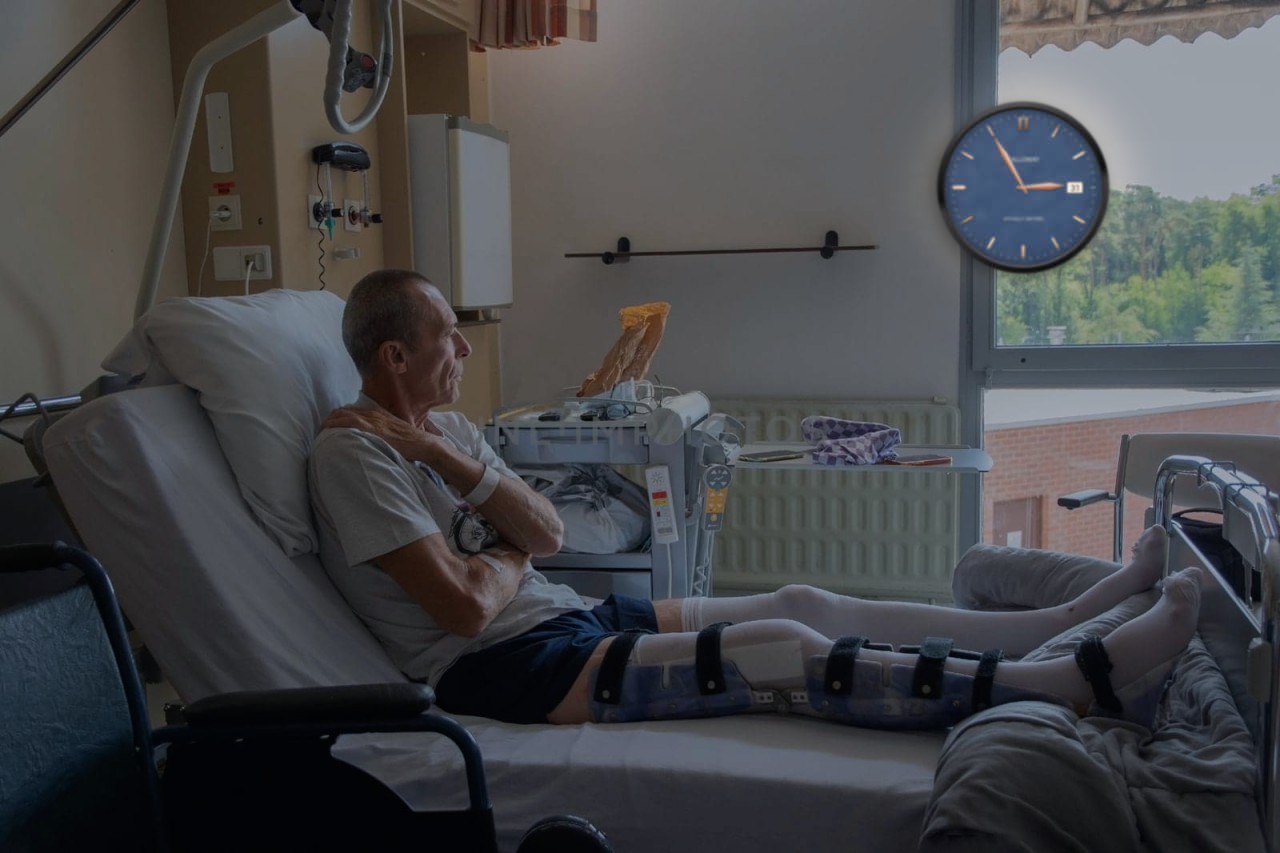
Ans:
2,55
